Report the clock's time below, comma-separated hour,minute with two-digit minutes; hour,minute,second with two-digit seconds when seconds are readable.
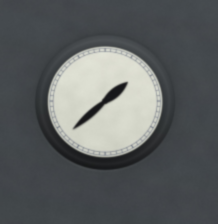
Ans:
1,38
